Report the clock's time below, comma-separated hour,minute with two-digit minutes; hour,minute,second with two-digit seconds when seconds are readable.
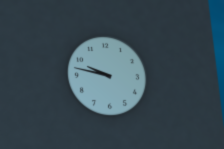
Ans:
9,47
